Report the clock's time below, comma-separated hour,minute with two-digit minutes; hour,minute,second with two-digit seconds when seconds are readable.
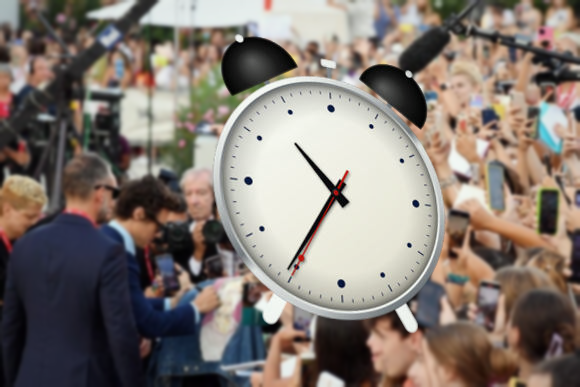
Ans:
10,35,35
